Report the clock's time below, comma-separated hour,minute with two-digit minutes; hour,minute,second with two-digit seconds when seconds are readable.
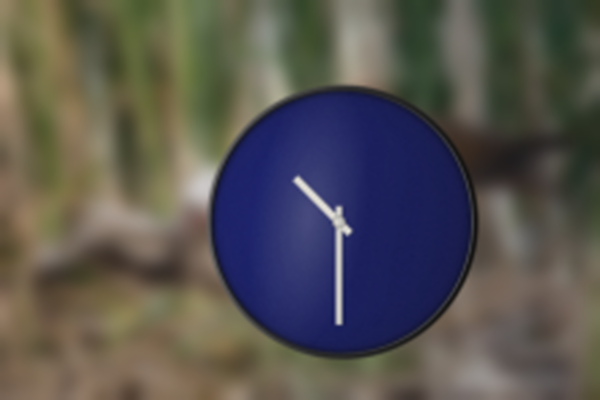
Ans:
10,30
